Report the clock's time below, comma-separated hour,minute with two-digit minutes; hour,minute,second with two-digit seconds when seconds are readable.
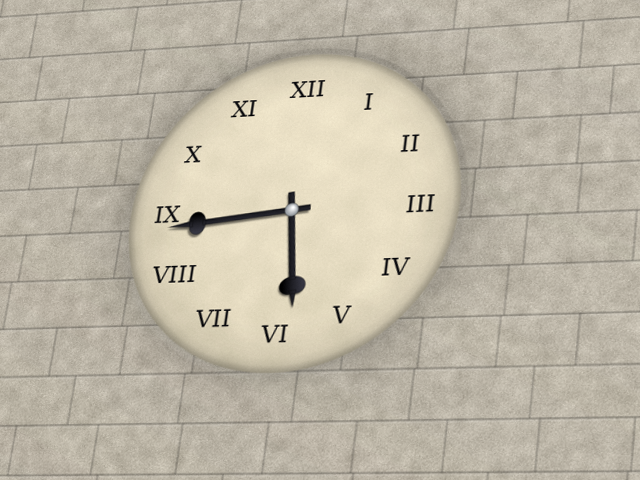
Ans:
5,44
